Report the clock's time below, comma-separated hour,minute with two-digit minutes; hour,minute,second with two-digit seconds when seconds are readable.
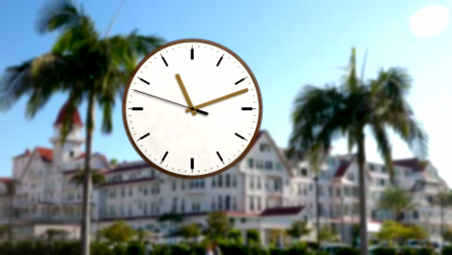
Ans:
11,11,48
